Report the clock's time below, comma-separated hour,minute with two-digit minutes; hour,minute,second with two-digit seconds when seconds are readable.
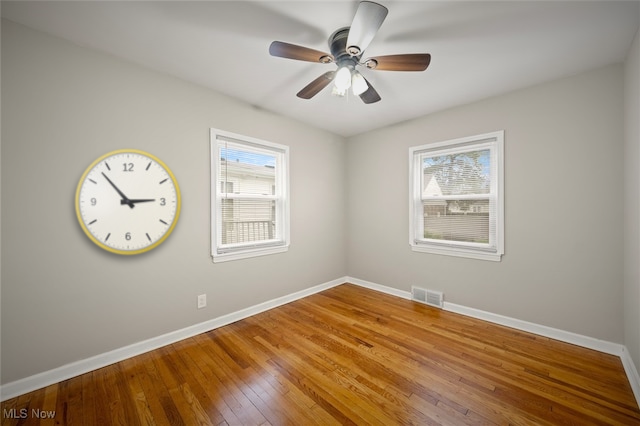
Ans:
2,53
